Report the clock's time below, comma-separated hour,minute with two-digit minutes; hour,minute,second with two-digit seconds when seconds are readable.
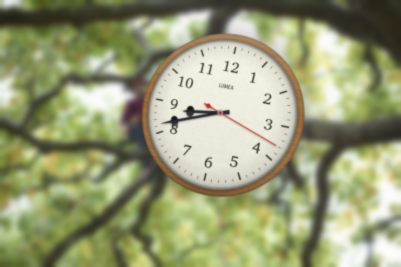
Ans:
8,41,18
